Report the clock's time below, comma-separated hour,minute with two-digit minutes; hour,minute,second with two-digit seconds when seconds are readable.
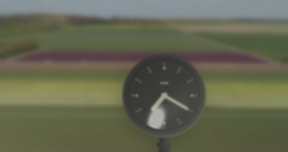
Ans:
7,20
